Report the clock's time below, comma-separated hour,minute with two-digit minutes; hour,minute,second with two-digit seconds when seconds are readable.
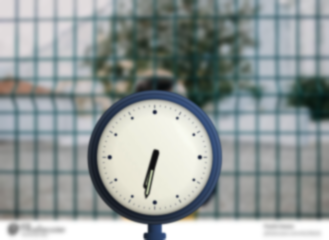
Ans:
6,32
